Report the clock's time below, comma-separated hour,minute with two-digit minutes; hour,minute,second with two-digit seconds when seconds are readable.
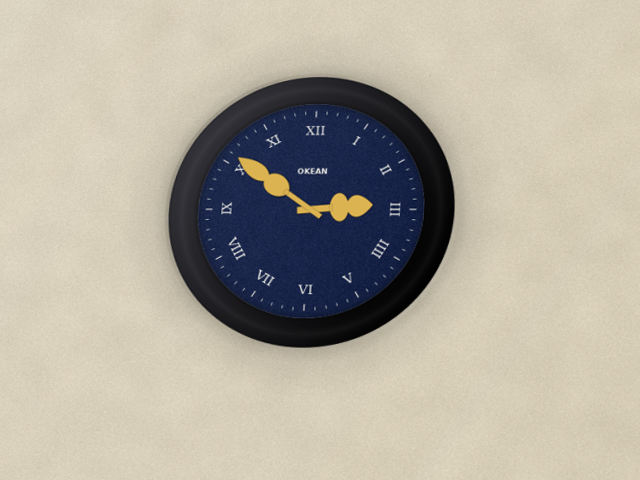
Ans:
2,51
